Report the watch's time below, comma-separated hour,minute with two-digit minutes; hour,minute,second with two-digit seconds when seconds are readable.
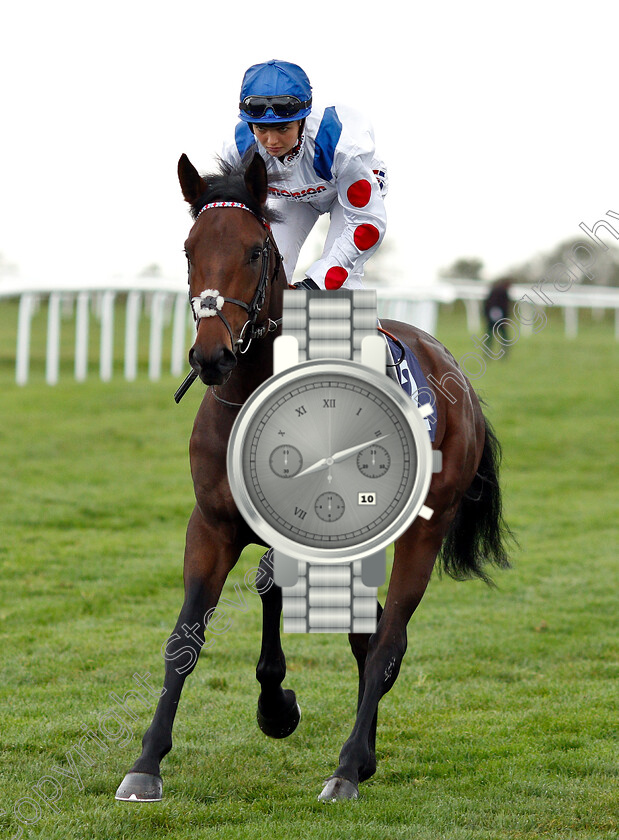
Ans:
8,11
